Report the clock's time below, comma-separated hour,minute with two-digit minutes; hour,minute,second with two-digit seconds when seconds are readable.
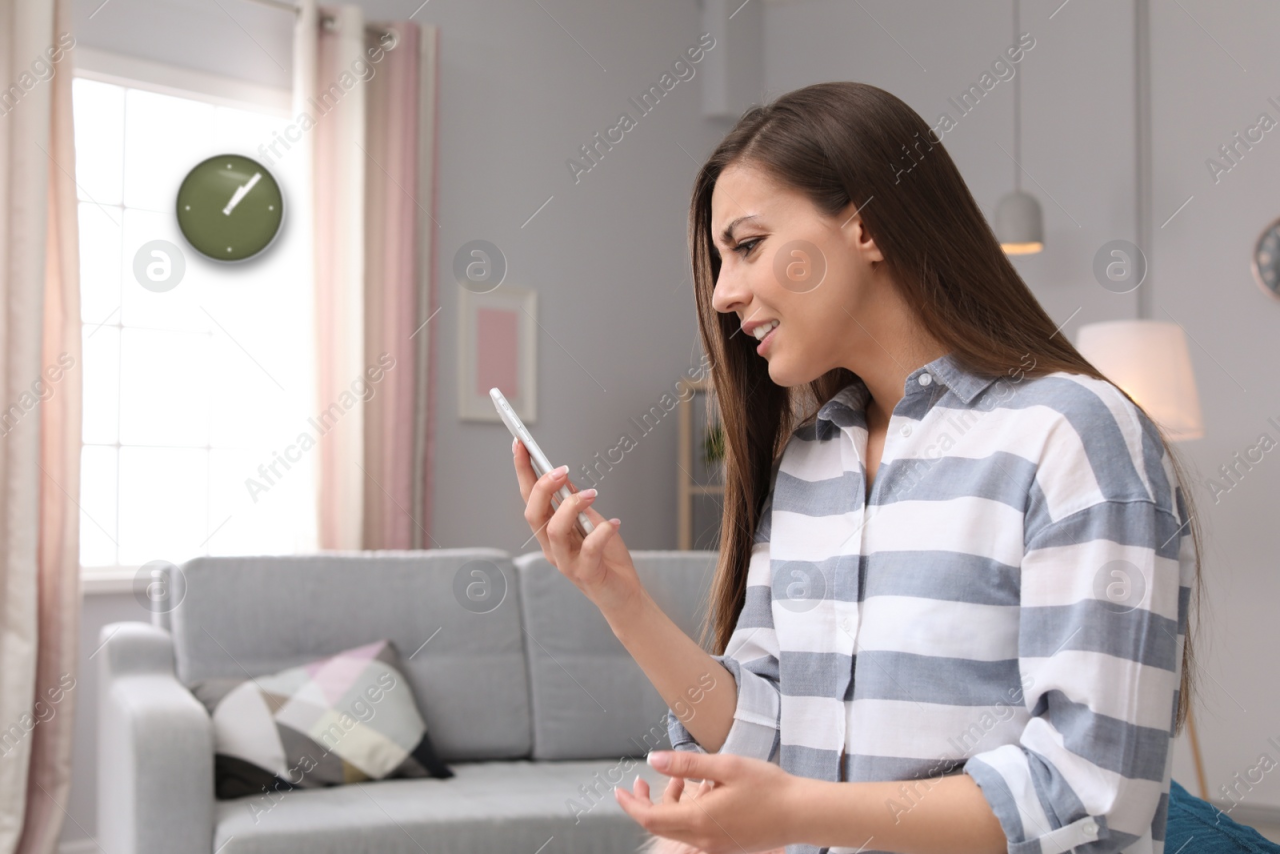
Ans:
1,07
